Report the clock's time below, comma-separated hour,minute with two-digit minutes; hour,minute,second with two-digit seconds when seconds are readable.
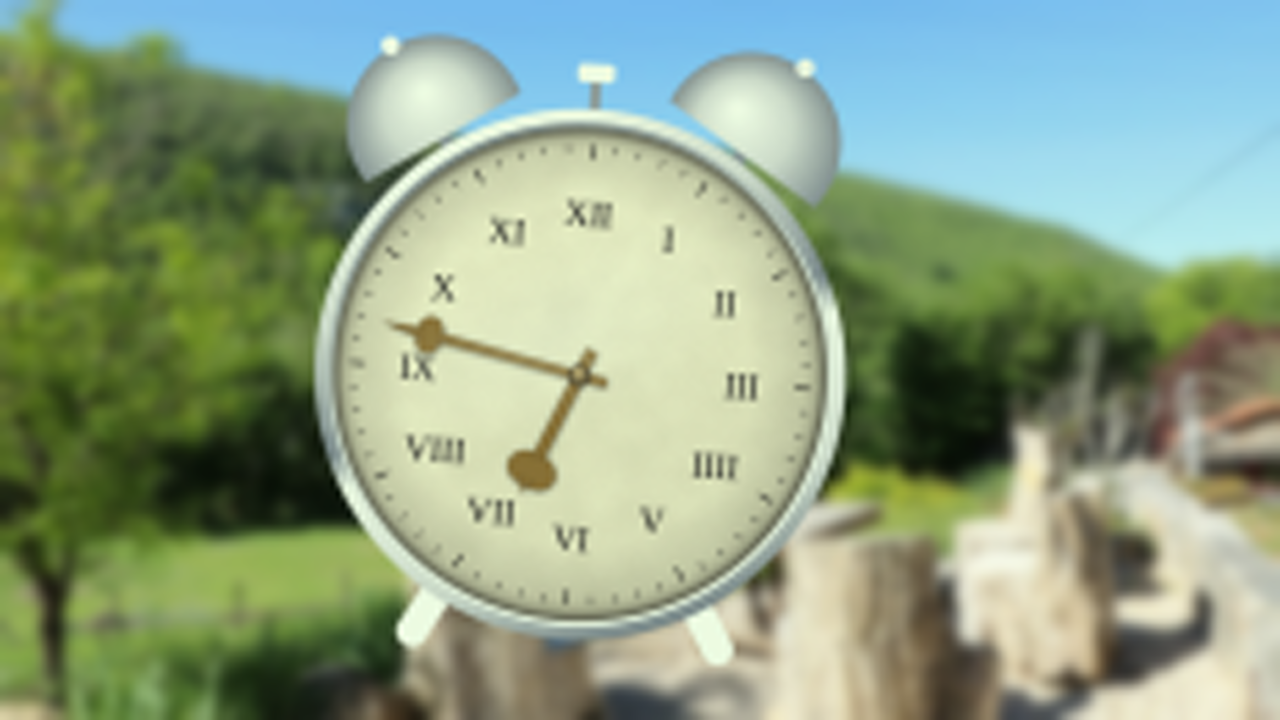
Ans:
6,47
